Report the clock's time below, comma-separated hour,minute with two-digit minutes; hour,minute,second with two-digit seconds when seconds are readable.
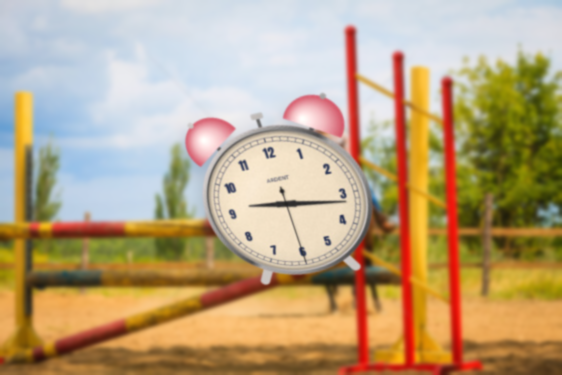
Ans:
9,16,30
